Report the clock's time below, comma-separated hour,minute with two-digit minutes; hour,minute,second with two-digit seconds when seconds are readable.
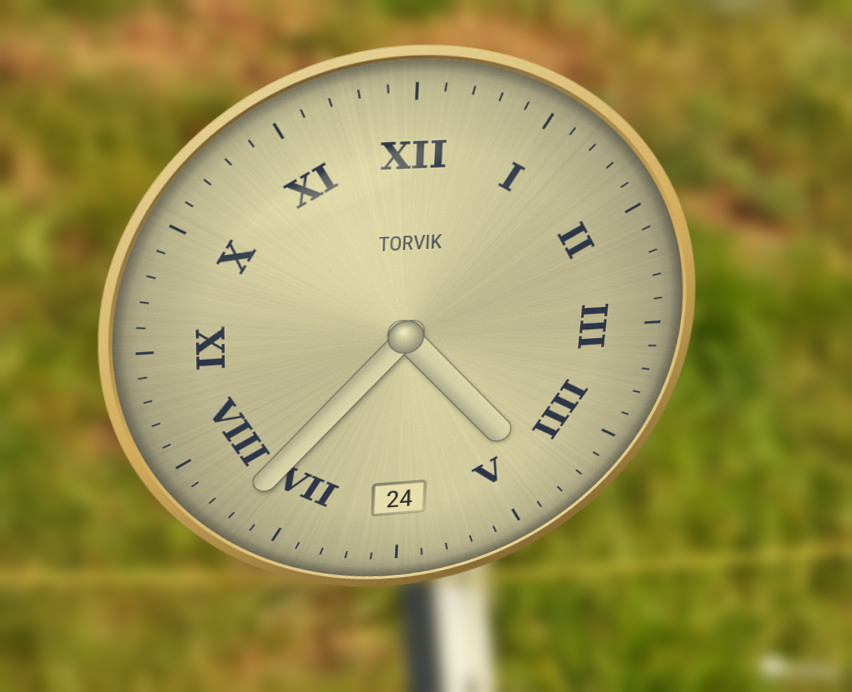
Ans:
4,37
